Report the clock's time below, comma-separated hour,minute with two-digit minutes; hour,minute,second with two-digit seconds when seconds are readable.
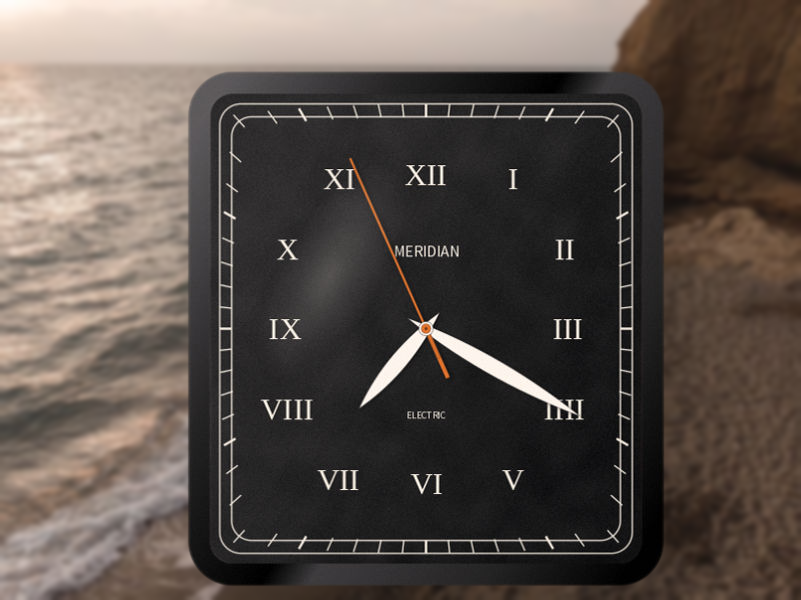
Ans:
7,19,56
